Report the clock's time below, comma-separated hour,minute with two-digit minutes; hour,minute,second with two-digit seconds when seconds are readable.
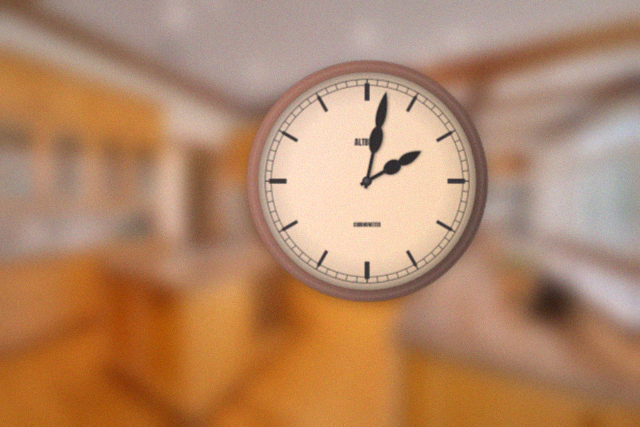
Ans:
2,02
